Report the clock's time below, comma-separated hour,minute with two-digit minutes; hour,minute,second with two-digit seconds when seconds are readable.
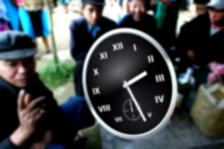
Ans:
2,27
